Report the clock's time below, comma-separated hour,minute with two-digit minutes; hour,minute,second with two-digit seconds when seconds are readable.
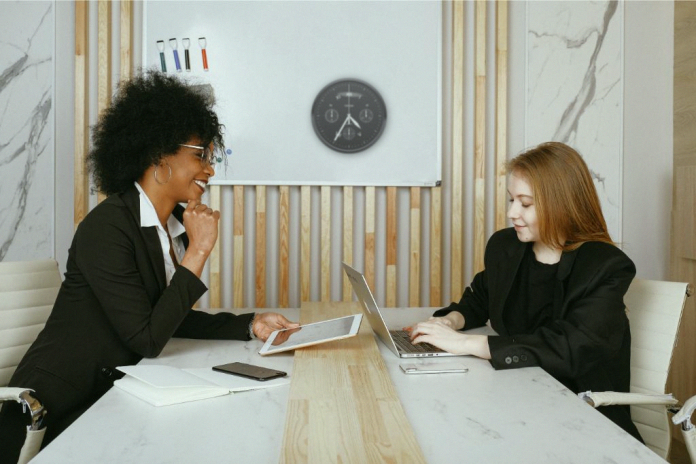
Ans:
4,35
